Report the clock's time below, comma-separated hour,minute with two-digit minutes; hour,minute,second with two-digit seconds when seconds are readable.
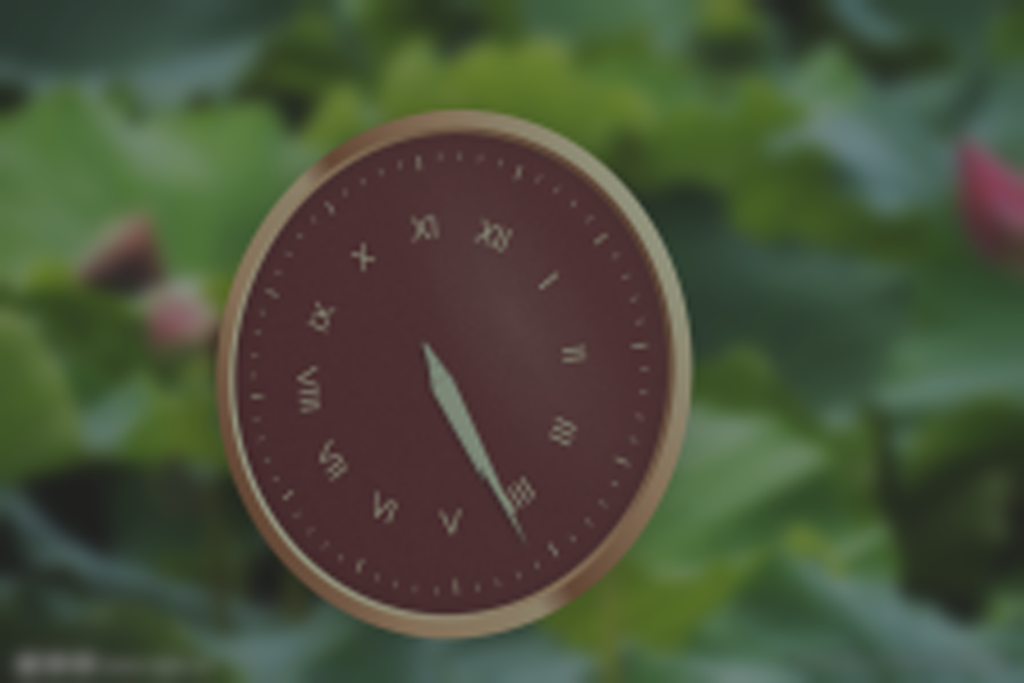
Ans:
4,21
